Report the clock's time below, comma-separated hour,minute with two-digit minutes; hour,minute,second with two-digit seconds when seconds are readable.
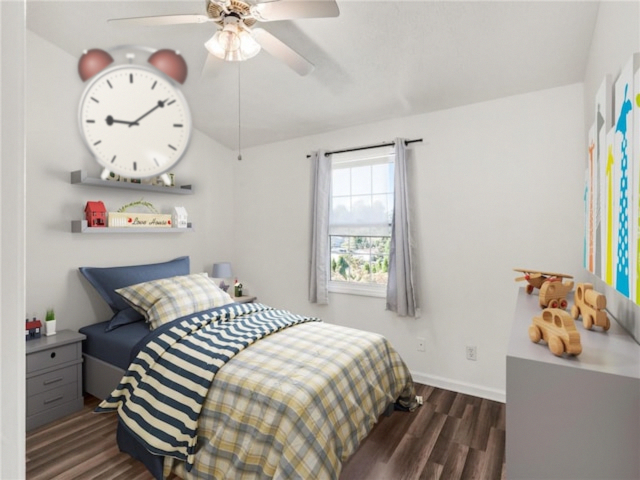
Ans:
9,09
